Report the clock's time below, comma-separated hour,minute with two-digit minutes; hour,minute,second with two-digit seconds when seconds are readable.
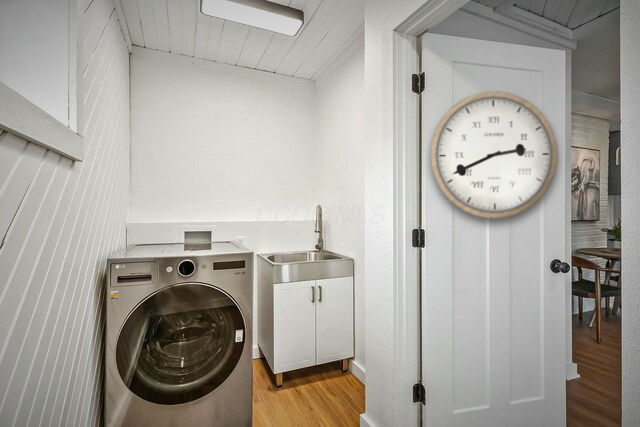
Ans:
2,41
